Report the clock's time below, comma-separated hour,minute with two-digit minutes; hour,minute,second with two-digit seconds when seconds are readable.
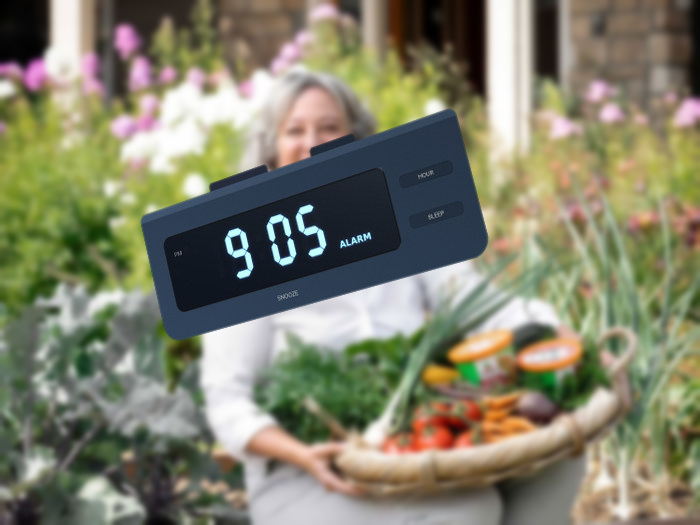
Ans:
9,05
